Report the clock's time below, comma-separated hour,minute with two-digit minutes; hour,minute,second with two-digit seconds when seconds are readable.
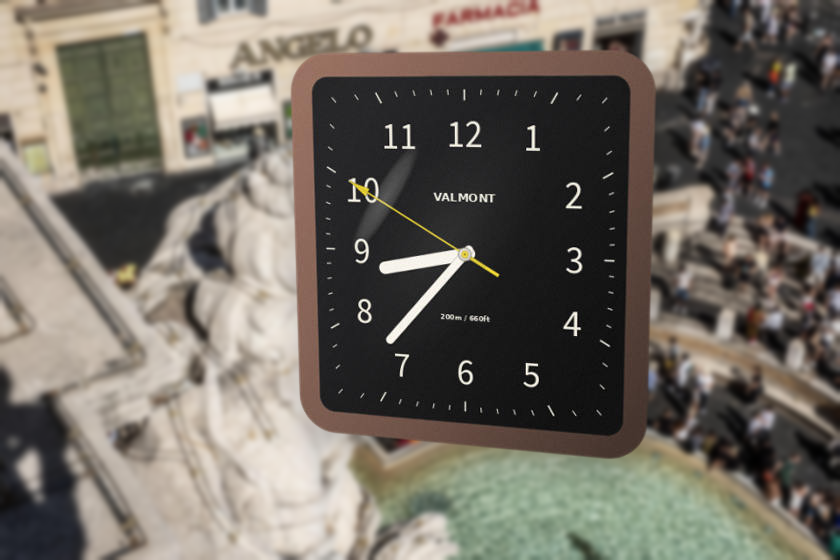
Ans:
8,36,50
